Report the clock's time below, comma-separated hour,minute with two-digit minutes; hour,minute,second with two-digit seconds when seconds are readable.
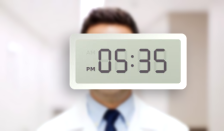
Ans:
5,35
